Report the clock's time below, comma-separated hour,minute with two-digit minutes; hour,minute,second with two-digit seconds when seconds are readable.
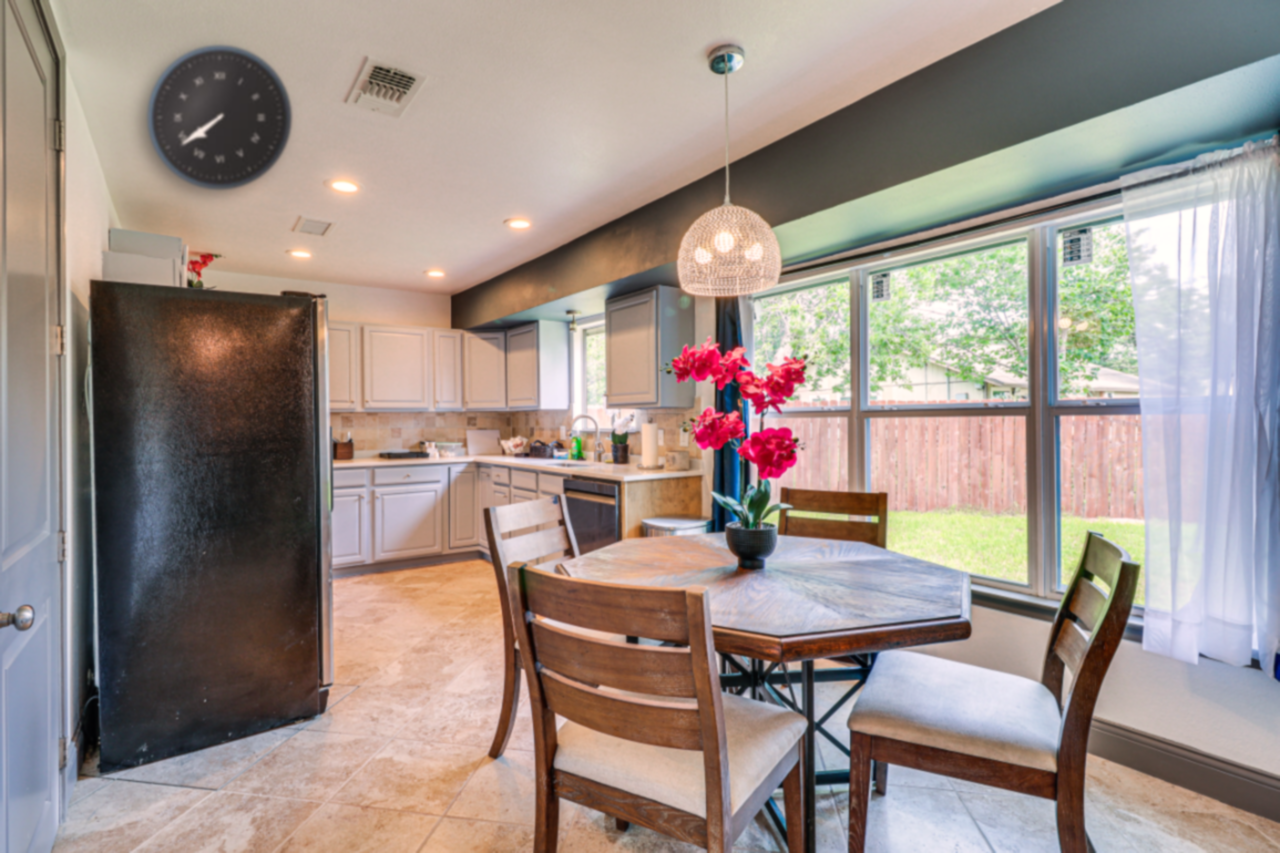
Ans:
7,39
